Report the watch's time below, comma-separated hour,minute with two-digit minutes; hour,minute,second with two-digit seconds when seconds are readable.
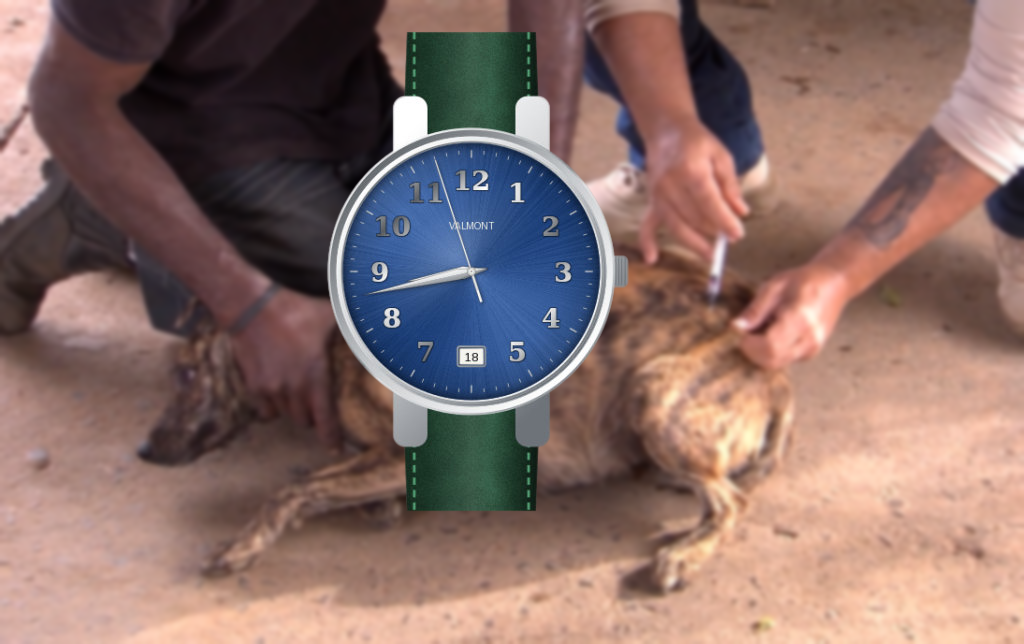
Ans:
8,42,57
